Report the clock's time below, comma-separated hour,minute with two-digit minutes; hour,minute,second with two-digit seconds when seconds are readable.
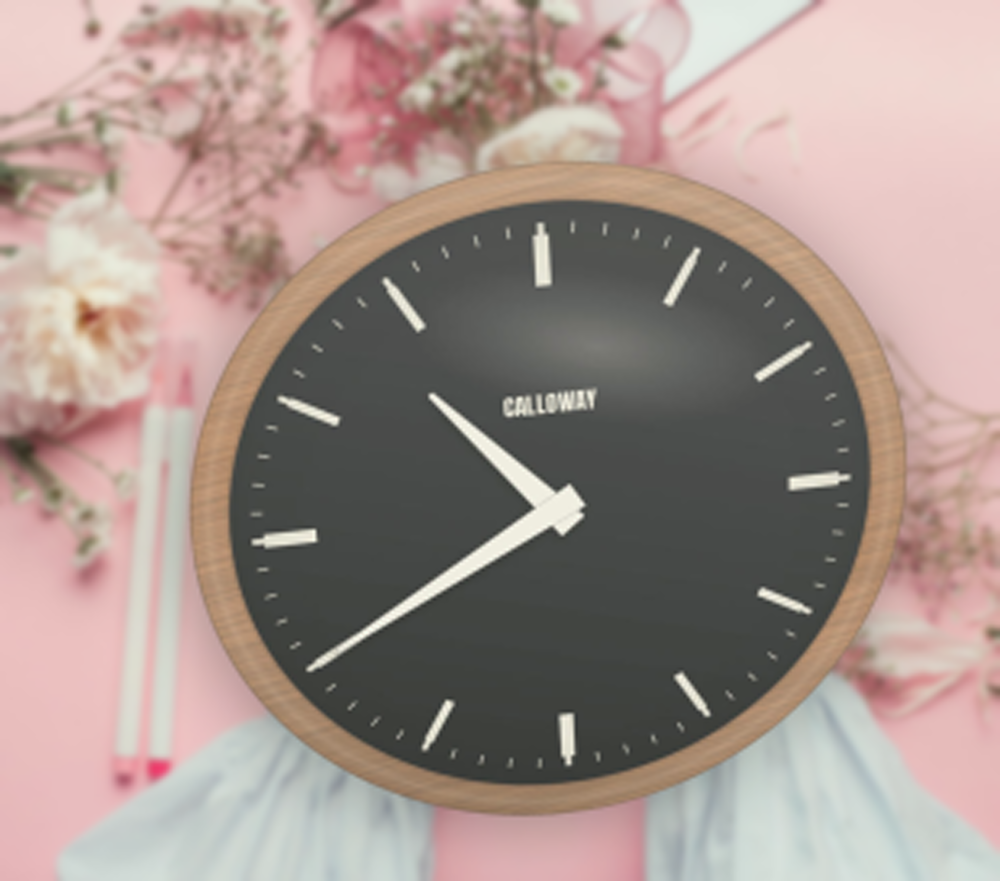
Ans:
10,40
